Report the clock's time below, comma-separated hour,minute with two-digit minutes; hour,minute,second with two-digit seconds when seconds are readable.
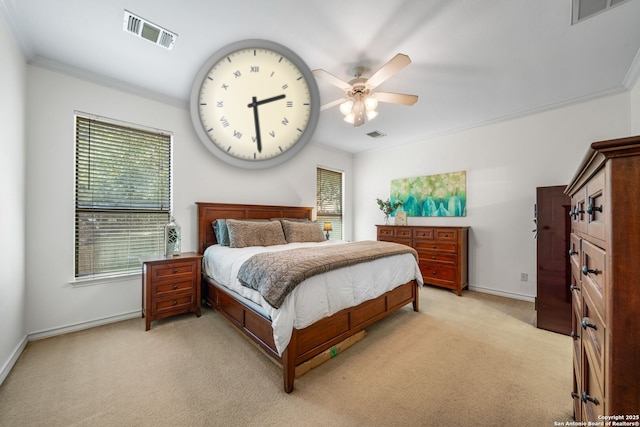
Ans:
2,29
